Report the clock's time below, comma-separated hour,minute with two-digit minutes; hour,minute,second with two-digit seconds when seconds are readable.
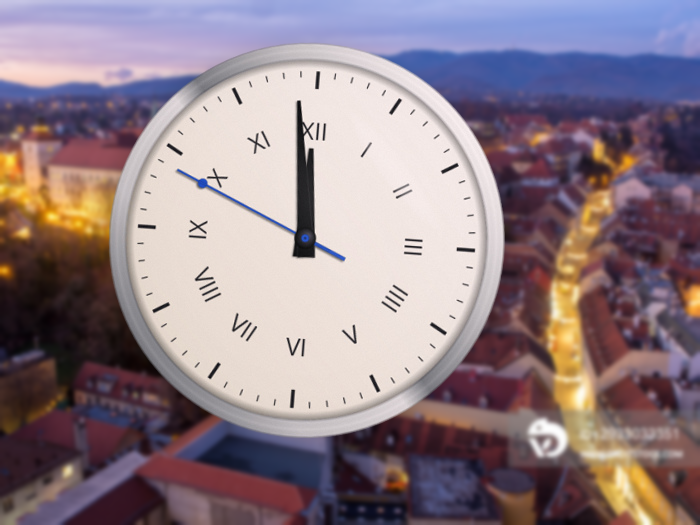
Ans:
11,58,49
